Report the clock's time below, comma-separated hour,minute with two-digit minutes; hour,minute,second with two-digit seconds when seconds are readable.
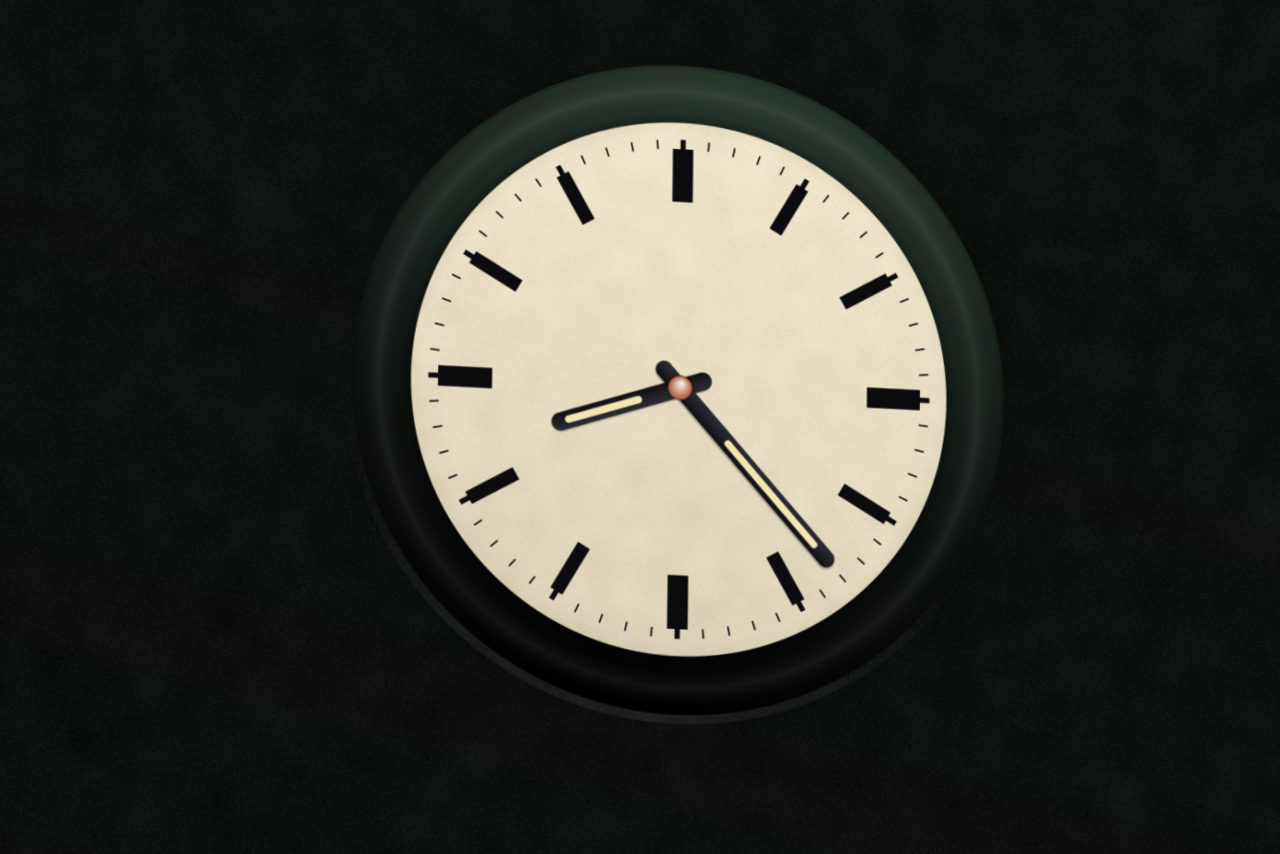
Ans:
8,23
